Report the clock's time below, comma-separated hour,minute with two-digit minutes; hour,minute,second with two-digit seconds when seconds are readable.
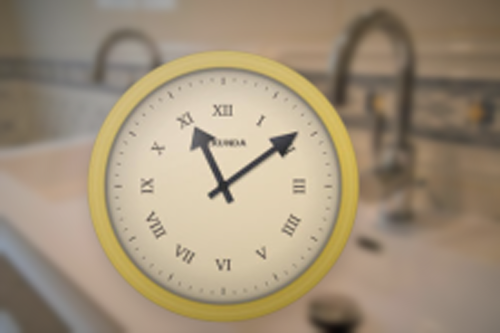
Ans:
11,09
